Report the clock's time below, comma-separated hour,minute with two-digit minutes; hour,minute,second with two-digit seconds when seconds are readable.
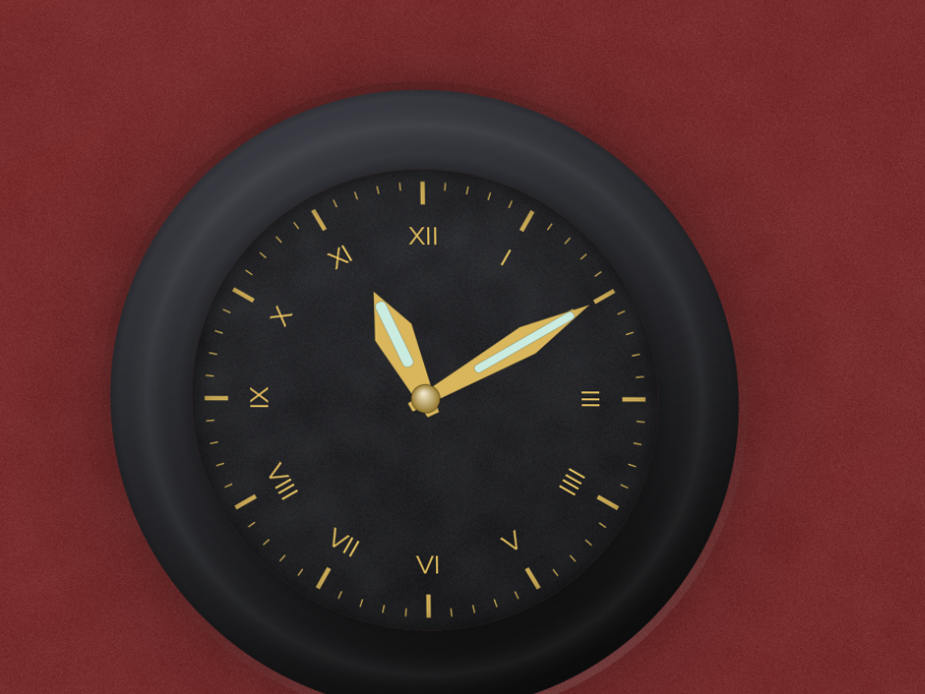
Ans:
11,10
